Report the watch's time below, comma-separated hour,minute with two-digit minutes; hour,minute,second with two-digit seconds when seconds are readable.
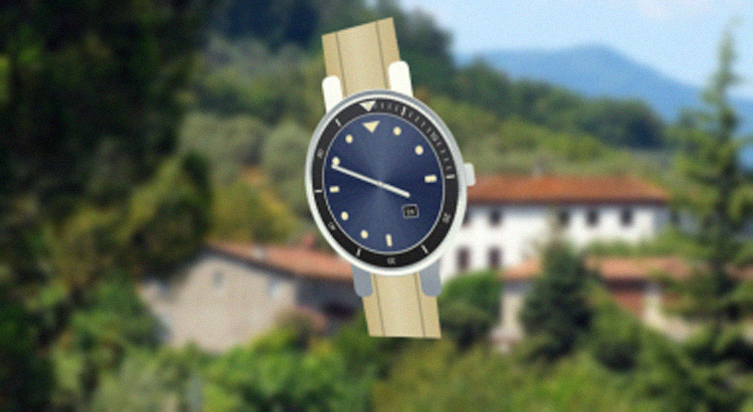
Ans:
3,49
